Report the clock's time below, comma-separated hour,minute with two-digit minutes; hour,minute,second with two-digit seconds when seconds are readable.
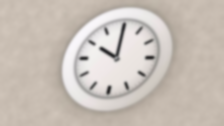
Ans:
10,00
